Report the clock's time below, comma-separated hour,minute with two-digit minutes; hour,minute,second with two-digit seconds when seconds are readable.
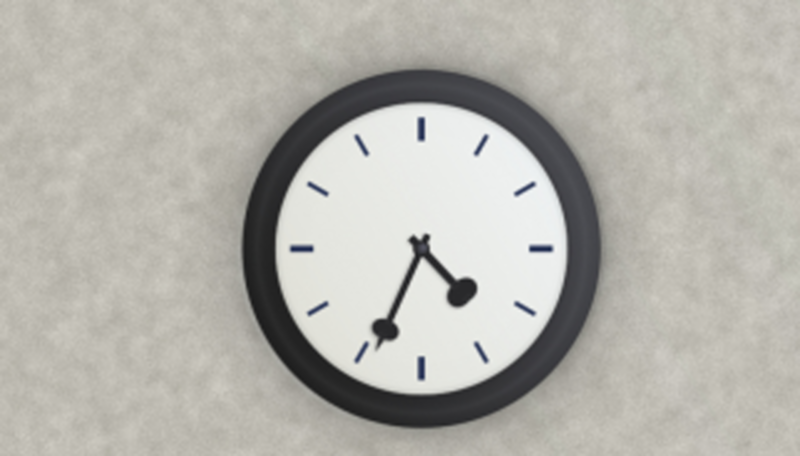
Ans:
4,34
